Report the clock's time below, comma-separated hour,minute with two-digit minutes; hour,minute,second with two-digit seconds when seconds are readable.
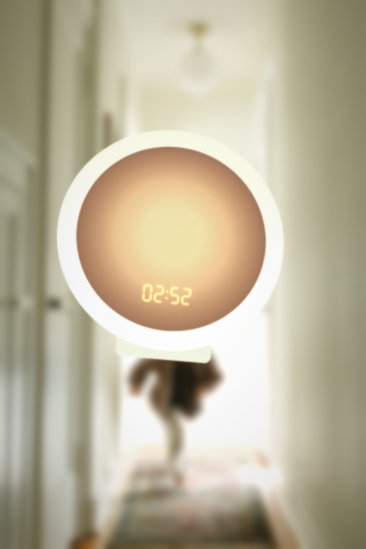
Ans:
2,52
